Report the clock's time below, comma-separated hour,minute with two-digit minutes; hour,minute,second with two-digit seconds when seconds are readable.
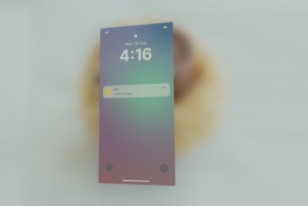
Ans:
4,16
